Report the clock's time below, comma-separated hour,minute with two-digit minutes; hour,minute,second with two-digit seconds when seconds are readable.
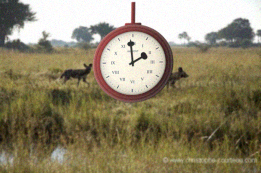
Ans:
1,59
